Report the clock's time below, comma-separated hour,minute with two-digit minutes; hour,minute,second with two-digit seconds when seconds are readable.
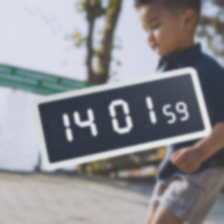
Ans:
14,01,59
